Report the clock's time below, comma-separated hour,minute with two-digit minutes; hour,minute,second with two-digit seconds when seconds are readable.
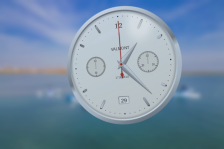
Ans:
1,23
